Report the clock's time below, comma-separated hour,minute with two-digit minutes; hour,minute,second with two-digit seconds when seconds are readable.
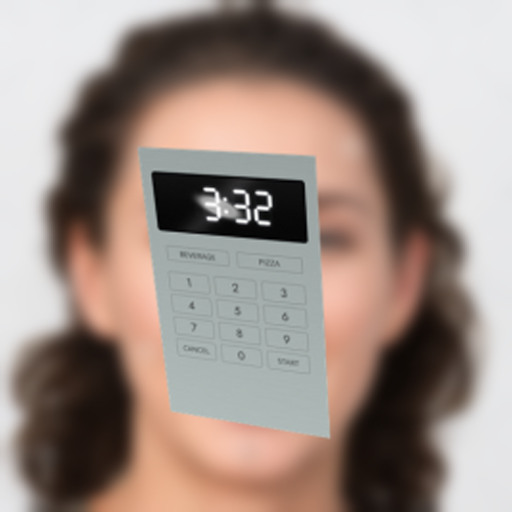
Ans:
3,32
